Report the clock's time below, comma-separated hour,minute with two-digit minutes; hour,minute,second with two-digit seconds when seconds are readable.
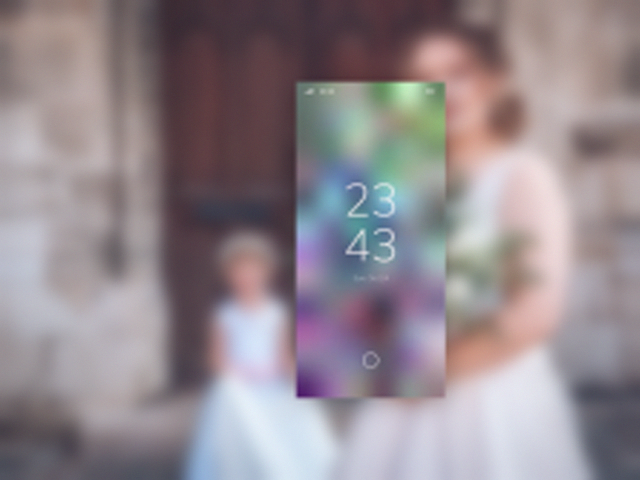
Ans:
23,43
